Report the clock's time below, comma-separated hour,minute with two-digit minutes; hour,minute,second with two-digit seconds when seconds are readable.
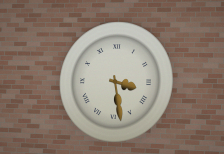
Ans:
3,28
